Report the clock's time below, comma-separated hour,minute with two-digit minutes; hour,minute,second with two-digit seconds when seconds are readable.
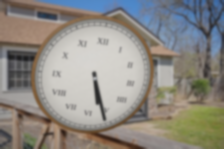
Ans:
5,26
